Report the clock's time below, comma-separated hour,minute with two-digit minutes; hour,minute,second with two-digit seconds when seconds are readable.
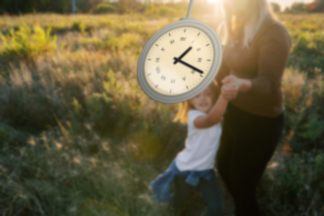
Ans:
1,19
